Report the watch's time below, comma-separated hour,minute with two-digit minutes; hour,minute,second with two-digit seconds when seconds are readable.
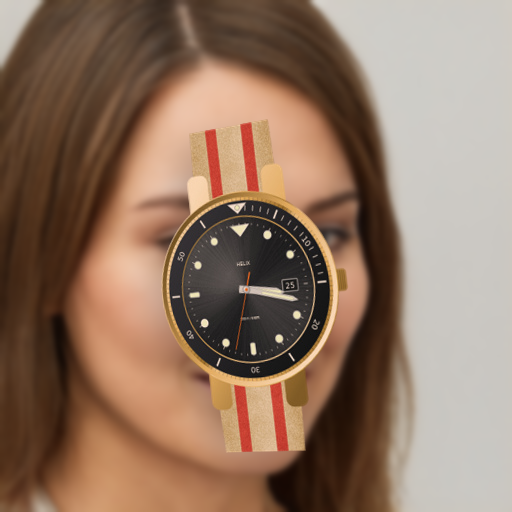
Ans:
3,17,33
